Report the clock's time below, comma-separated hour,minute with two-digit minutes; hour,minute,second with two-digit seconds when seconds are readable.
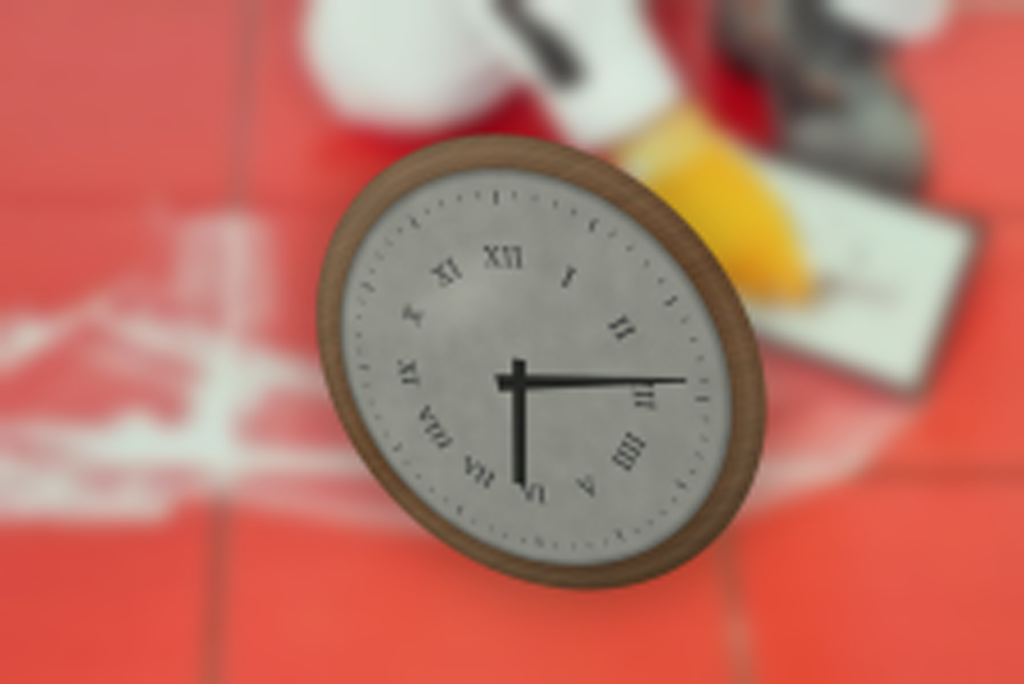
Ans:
6,14
